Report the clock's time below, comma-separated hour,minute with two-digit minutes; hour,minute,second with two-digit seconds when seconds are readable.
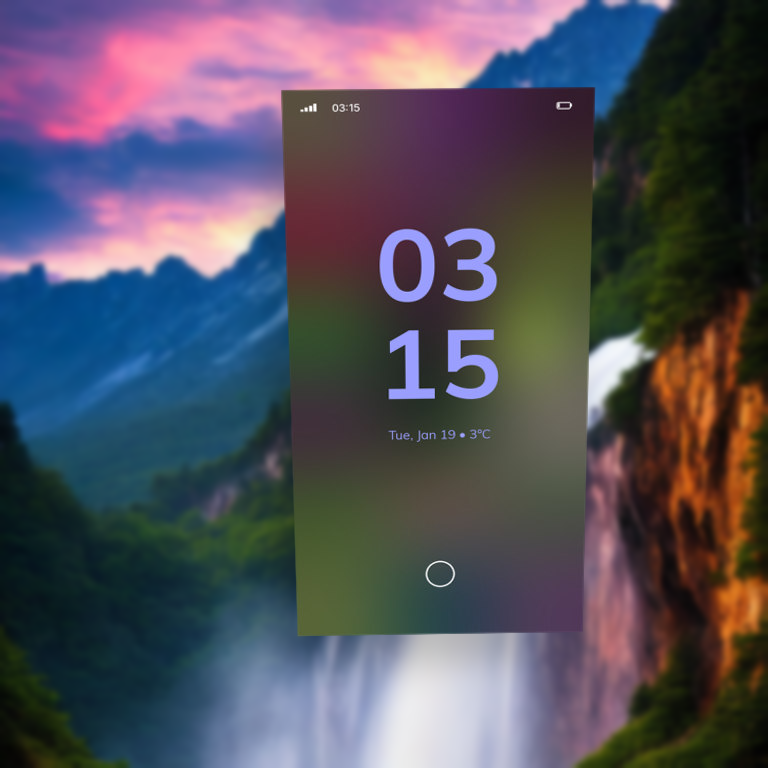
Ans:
3,15
